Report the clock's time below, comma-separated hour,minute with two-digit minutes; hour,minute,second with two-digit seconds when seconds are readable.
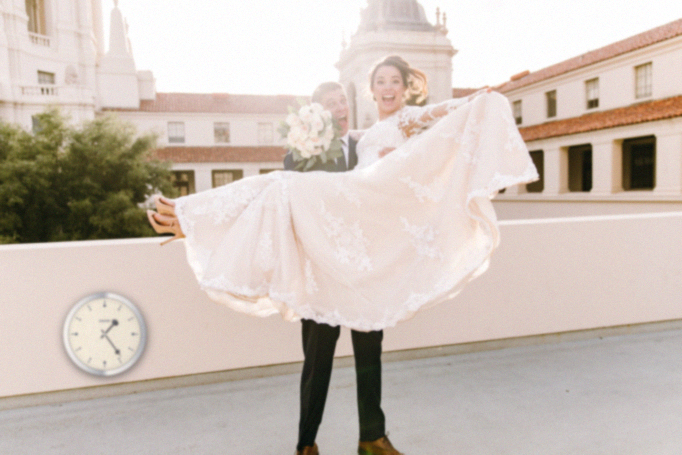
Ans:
1,24
